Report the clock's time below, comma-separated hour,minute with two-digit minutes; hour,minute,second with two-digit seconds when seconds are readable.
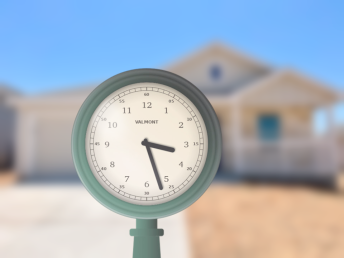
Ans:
3,27
